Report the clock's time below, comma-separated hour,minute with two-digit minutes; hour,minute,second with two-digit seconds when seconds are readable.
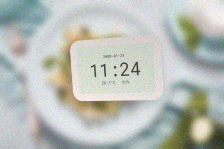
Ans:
11,24
